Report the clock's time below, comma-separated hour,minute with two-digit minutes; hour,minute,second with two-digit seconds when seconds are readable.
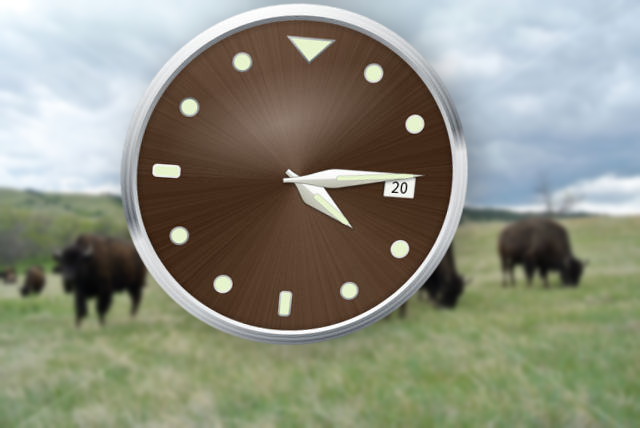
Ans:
4,14
